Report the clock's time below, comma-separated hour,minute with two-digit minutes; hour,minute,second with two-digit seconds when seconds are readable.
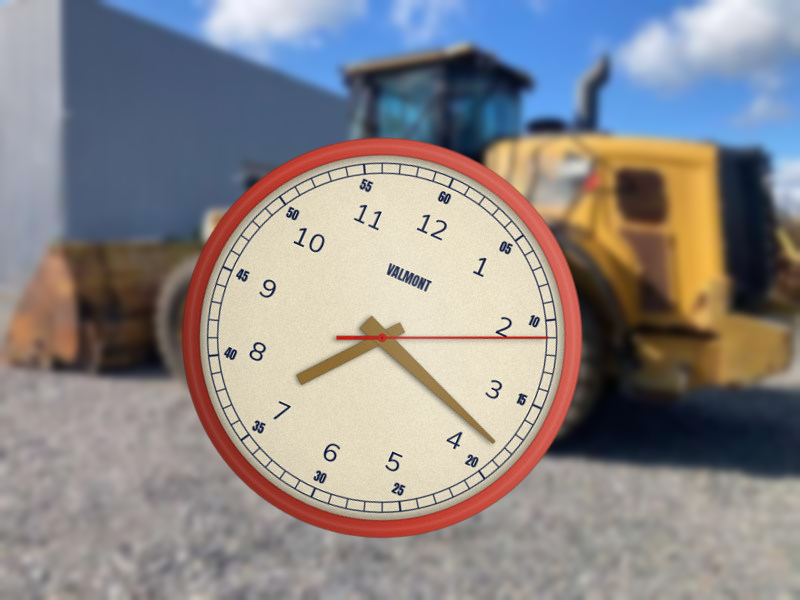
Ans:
7,18,11
